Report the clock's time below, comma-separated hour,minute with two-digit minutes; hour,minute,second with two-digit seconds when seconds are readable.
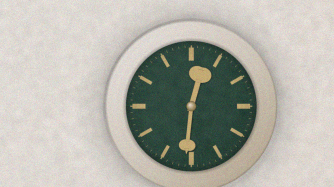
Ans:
12,31
